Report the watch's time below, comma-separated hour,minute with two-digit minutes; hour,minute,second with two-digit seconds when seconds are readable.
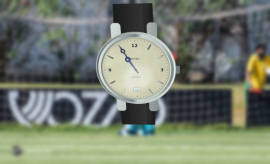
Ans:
10,55
